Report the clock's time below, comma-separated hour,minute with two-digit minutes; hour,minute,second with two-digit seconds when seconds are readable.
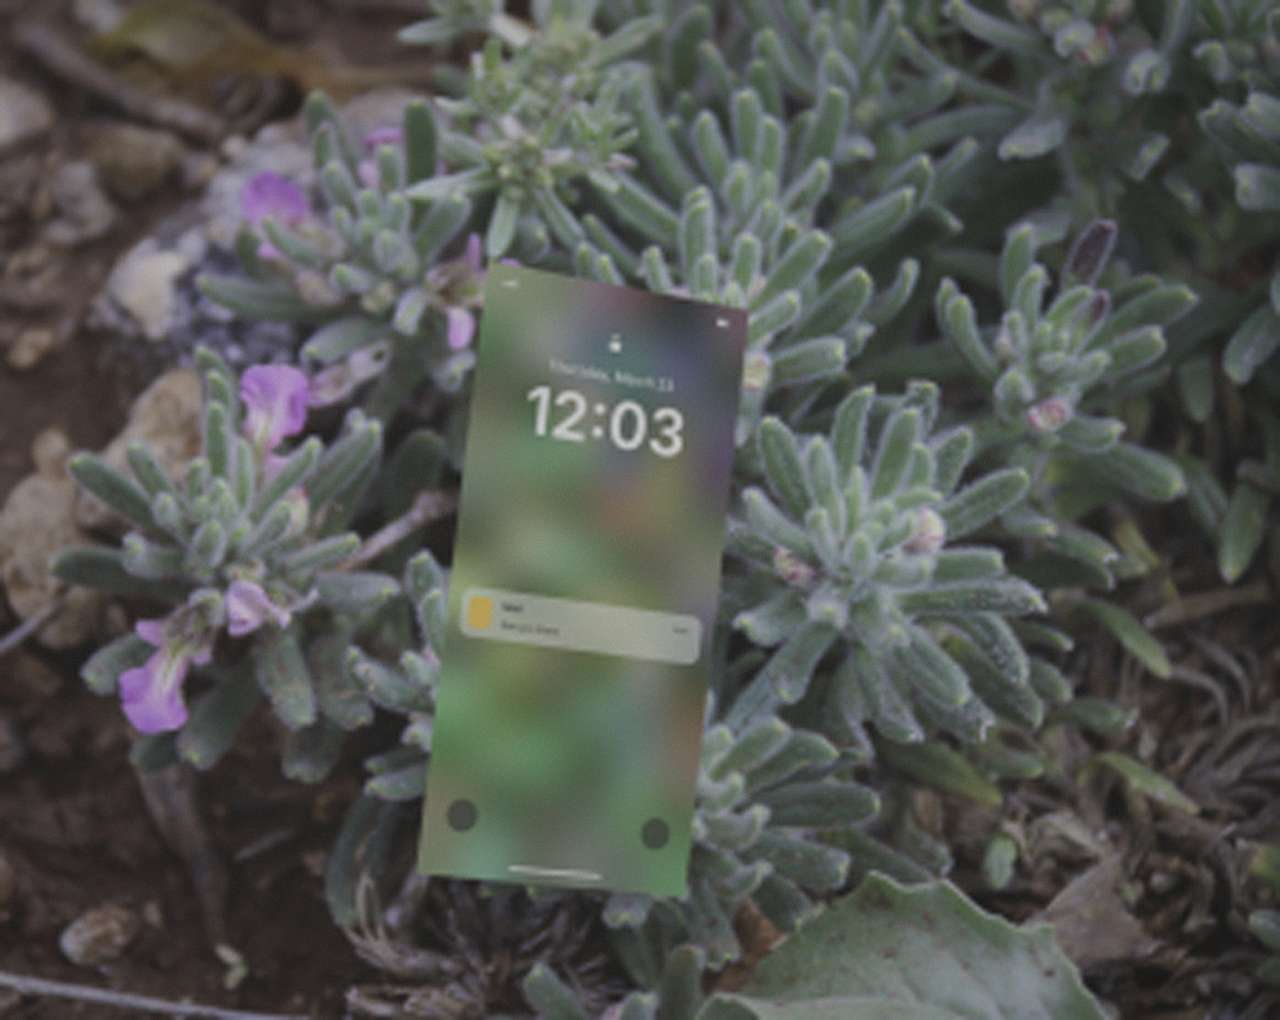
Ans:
12,03
